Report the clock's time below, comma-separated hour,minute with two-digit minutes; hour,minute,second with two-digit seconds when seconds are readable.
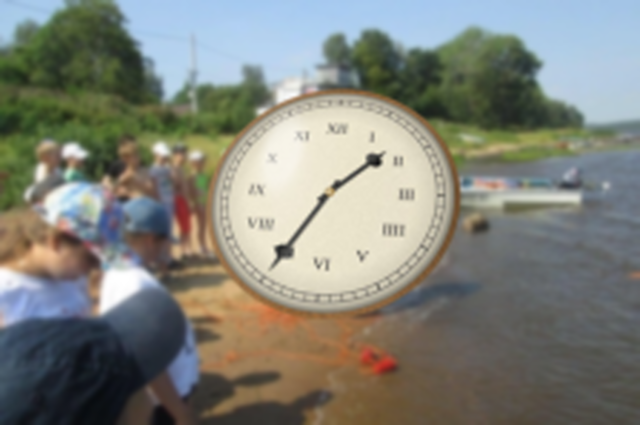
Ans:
1,35
